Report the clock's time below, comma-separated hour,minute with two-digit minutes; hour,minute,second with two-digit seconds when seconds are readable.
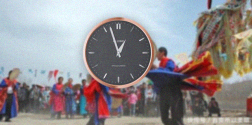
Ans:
12,57
